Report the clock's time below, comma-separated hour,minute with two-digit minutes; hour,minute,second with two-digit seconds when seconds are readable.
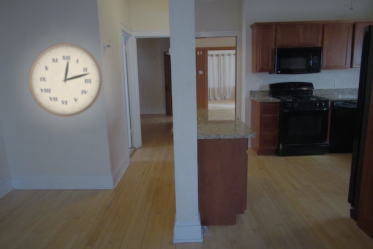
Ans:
12,12
